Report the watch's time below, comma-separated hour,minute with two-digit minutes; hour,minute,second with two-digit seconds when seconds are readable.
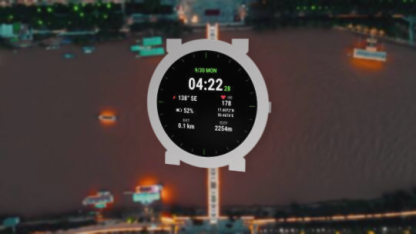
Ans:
4,22
